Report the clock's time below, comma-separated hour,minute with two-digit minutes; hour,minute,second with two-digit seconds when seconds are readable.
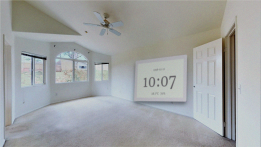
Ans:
10,07
